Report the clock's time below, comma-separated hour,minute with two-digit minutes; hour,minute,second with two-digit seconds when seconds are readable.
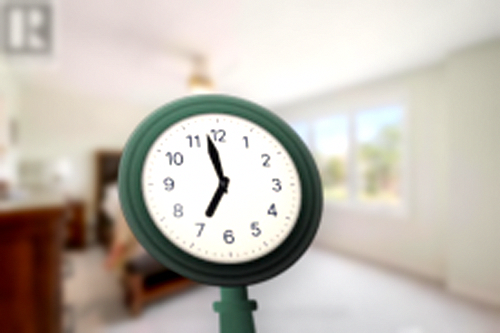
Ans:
6,58
